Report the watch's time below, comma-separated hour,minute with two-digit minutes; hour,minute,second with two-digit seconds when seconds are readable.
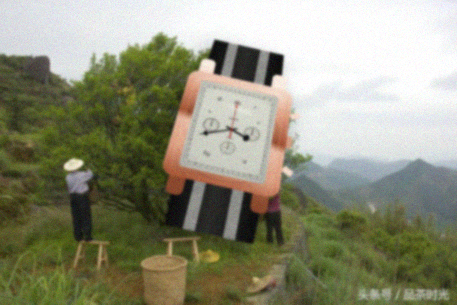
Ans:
3,41
